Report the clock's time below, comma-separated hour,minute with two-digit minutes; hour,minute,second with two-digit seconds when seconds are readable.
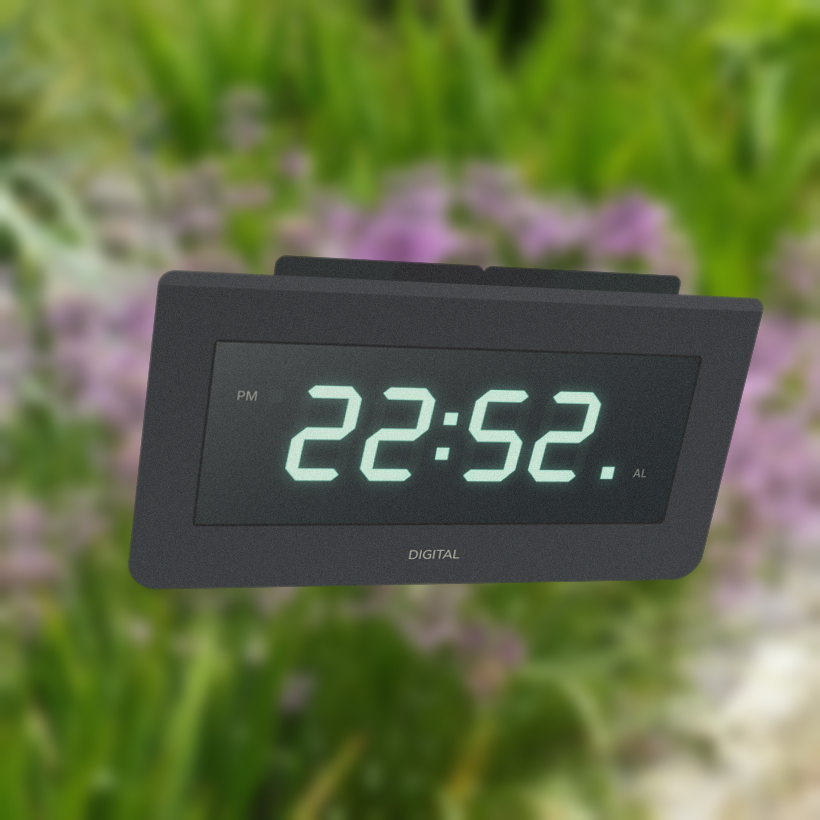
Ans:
22,52
